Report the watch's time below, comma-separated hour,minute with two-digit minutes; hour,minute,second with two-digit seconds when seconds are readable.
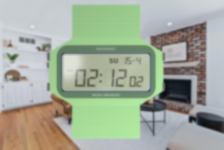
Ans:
2,12,02
